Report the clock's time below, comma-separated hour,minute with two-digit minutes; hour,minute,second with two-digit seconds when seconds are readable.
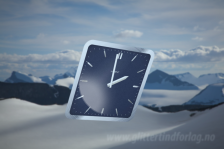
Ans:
1,59
